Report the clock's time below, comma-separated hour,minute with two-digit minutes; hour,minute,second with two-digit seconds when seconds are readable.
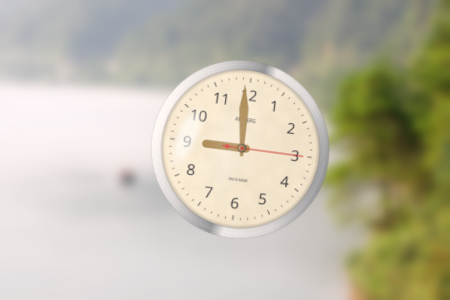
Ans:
8,59,15
